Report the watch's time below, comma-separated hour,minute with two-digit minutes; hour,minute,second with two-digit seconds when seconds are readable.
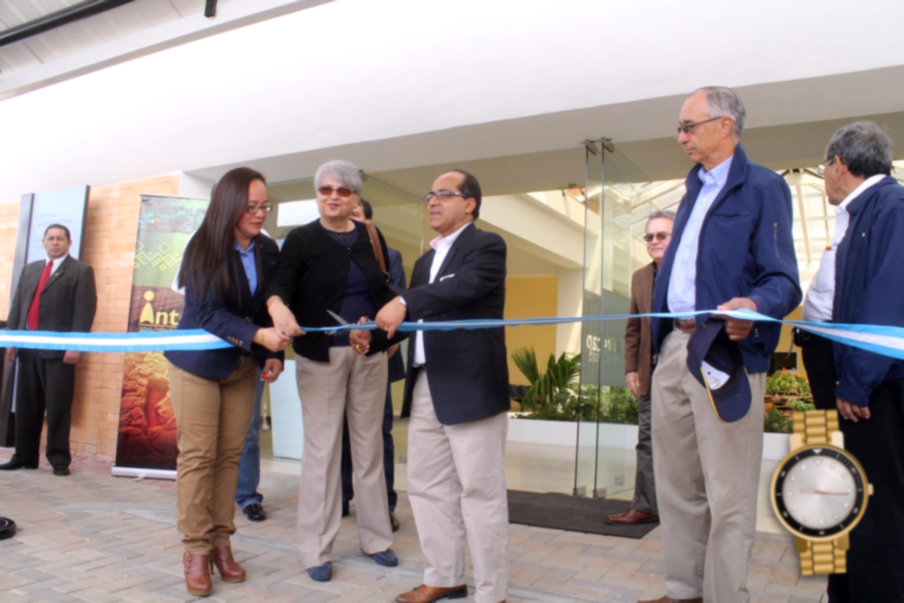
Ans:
9,16
